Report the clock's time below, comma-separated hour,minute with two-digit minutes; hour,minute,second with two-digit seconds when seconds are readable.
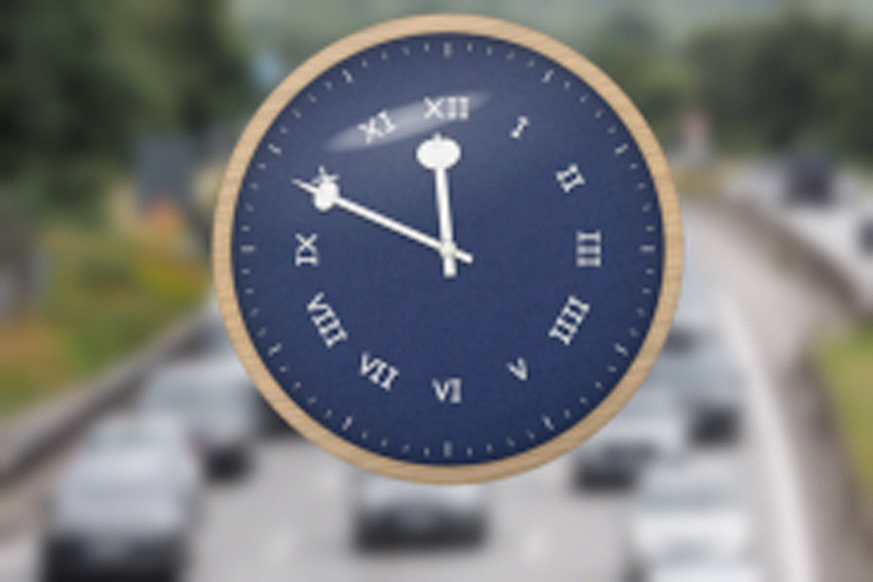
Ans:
11,49
